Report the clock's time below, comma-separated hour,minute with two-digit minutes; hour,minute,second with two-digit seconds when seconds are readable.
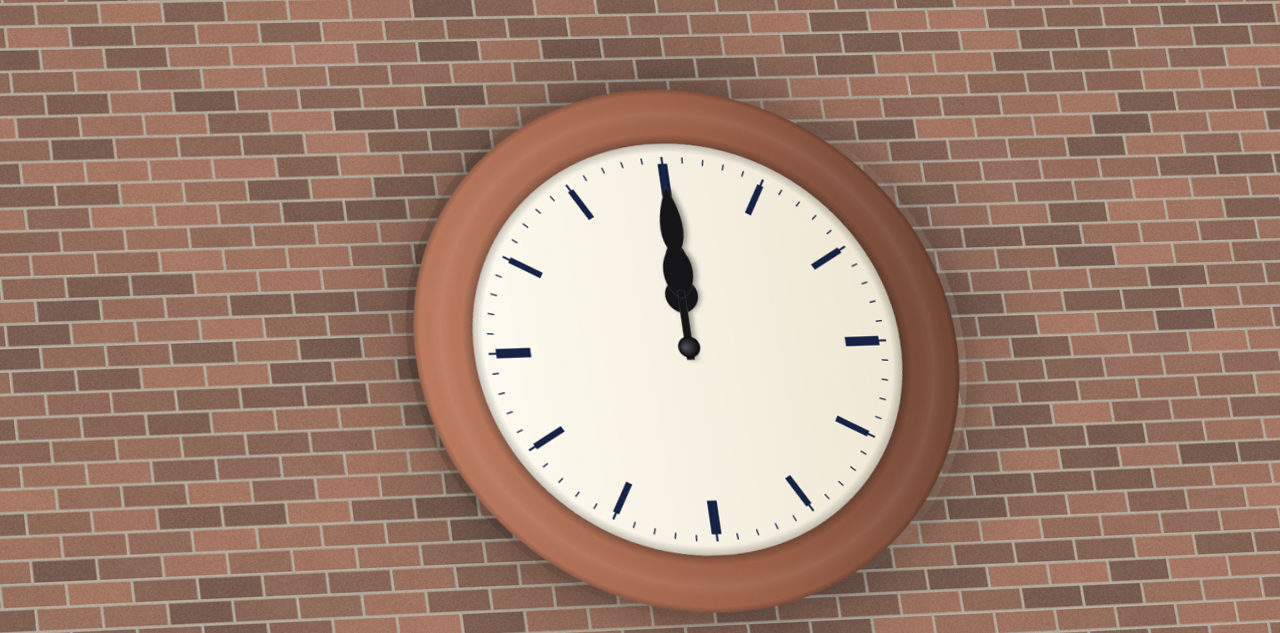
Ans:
12,00
